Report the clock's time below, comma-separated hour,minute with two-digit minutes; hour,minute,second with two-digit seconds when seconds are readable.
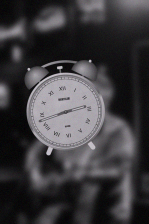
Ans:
2,43
